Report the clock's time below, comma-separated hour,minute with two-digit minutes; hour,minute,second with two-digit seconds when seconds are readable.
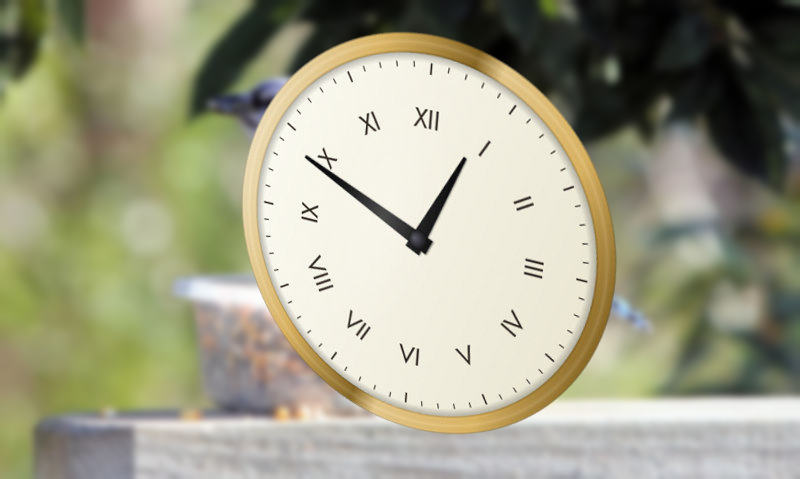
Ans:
12,49
